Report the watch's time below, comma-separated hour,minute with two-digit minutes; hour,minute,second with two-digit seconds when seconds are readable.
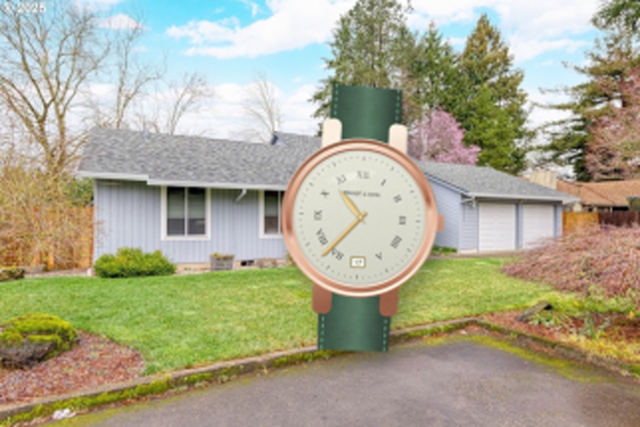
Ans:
10,37
